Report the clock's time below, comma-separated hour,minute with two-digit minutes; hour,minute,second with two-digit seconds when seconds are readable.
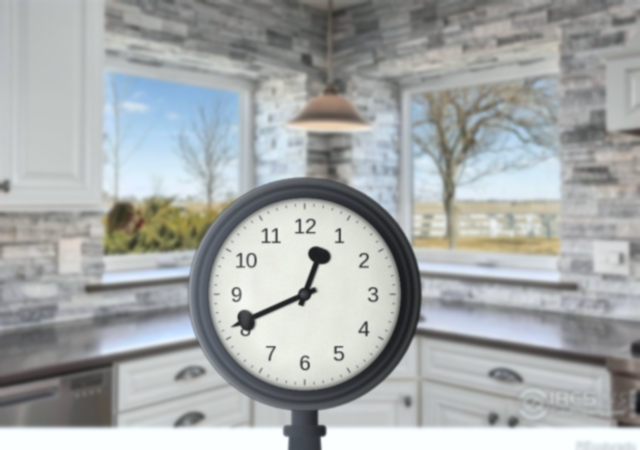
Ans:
12,41
